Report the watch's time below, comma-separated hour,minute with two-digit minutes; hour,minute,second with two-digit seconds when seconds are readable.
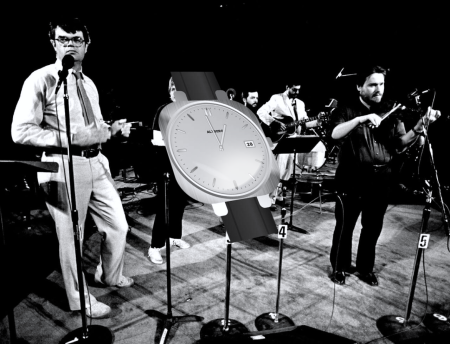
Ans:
12,59
